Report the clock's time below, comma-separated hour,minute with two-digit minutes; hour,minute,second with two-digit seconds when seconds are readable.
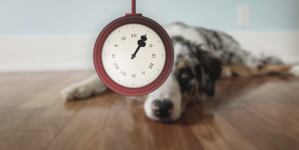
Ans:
1,05
